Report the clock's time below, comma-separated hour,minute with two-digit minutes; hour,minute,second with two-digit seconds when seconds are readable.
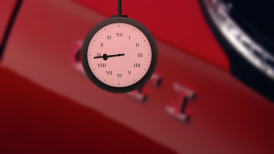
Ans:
8,44
